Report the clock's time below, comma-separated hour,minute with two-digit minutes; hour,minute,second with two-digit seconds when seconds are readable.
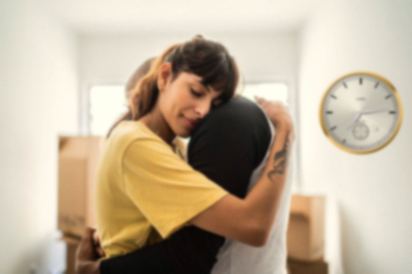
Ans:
7,14
